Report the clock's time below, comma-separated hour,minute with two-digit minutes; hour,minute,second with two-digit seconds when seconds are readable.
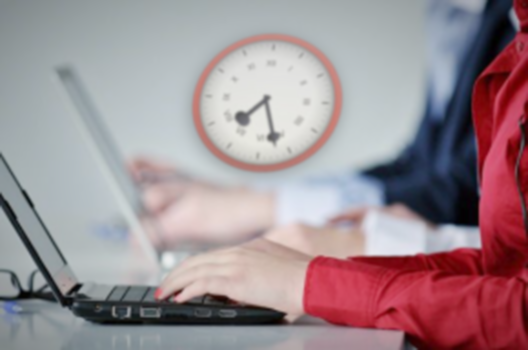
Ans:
7,27
